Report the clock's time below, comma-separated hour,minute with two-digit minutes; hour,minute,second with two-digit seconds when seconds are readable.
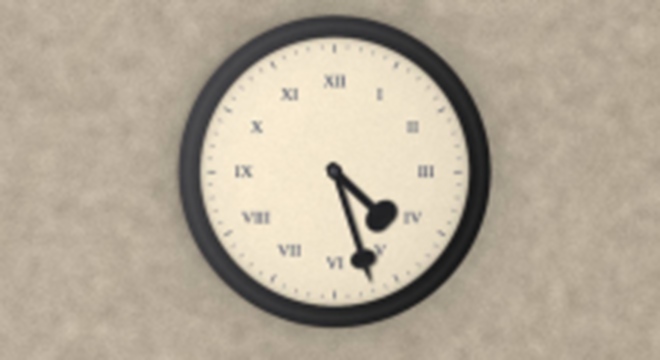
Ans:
4,27
